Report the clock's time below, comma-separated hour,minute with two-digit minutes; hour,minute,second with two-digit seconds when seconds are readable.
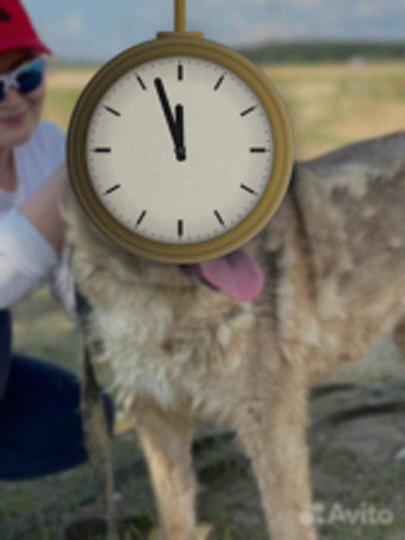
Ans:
11,57
